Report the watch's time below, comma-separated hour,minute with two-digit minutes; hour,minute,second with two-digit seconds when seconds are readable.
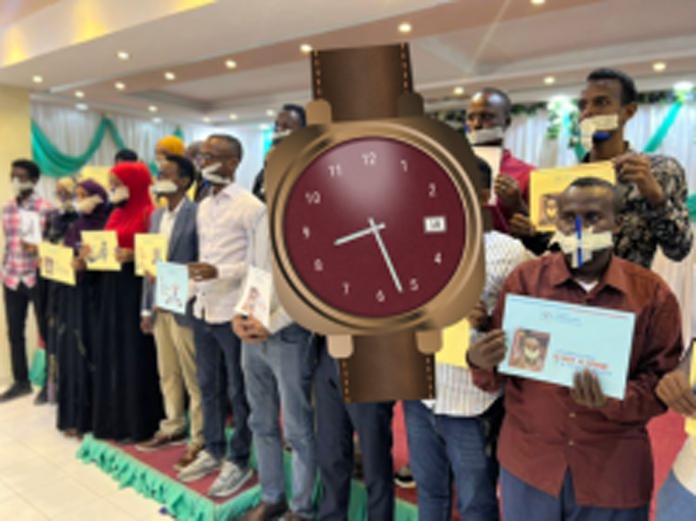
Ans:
8,27
